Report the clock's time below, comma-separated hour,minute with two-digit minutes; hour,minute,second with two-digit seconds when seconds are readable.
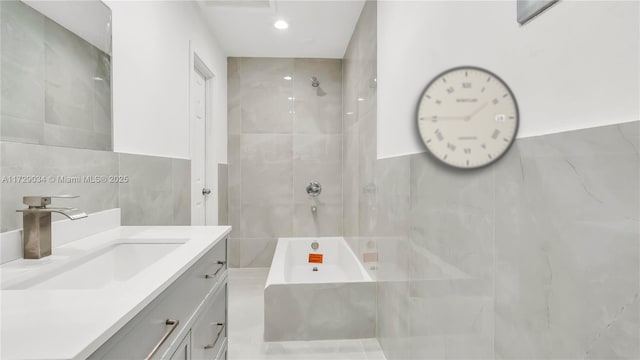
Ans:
1,45
